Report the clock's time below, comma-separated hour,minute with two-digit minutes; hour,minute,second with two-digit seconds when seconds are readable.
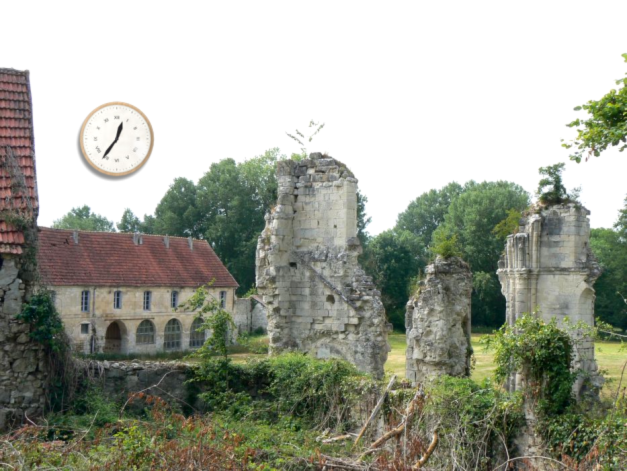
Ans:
12,36
